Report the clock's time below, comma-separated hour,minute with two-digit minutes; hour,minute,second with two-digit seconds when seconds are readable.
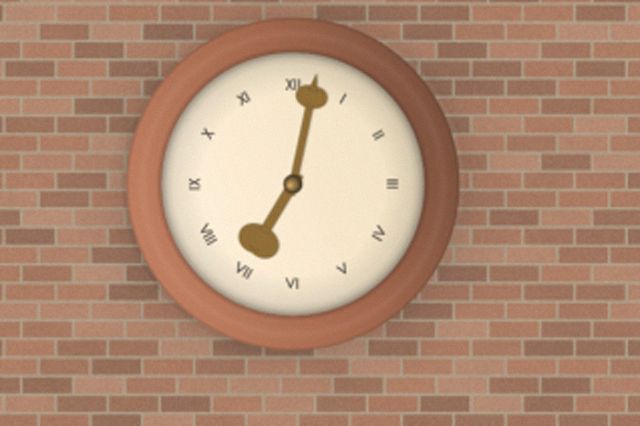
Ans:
7,02
